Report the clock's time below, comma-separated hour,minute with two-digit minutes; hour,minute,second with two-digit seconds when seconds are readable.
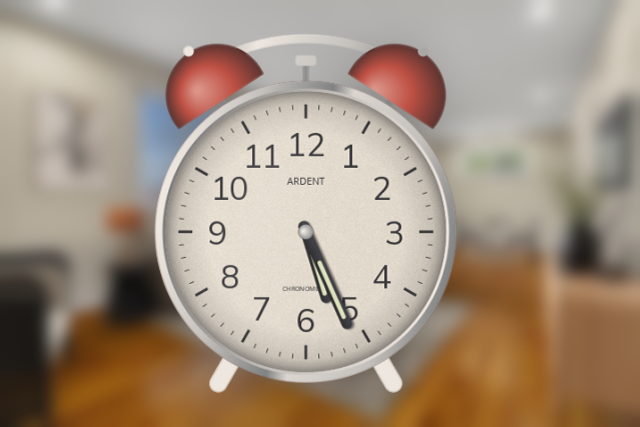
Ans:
5,26
